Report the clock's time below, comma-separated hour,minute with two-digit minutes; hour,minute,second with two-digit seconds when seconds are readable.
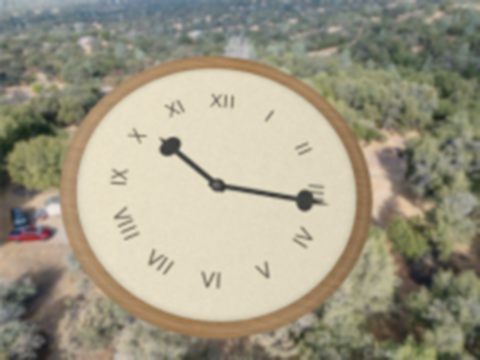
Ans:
10,16
